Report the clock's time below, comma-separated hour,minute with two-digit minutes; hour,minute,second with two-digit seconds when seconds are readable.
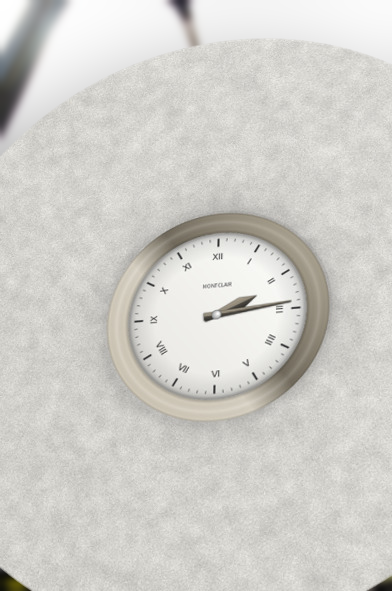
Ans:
2,14
